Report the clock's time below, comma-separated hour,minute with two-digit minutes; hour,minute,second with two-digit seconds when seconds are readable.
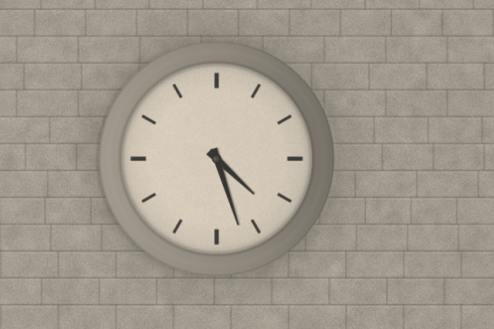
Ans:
4,27
